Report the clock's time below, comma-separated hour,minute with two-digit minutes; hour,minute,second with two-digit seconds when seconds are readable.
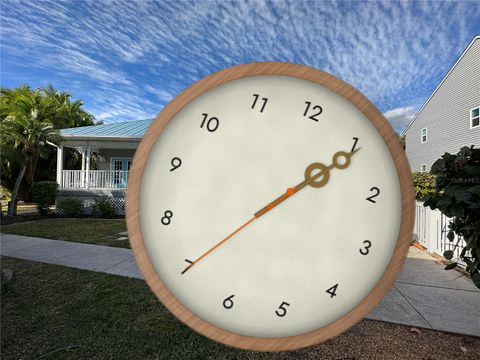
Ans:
1,05,35
